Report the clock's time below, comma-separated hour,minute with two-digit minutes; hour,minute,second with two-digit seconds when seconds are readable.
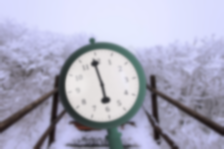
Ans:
5,59
